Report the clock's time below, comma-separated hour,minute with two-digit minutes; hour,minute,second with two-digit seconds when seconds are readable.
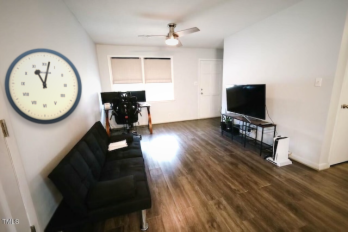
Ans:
11,02
